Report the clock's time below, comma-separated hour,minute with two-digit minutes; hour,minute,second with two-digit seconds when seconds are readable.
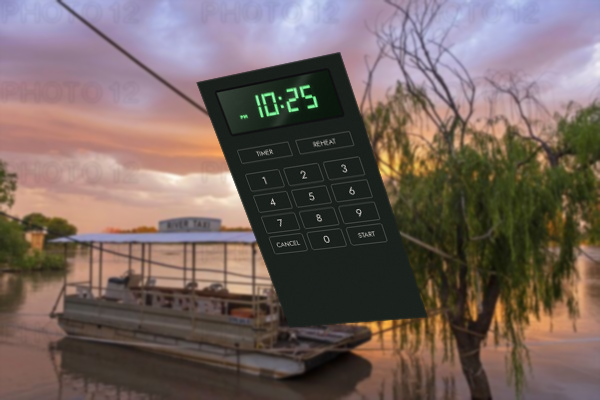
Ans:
10,25
